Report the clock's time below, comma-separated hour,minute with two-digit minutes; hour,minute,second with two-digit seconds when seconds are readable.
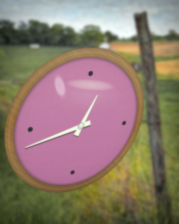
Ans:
12,42
